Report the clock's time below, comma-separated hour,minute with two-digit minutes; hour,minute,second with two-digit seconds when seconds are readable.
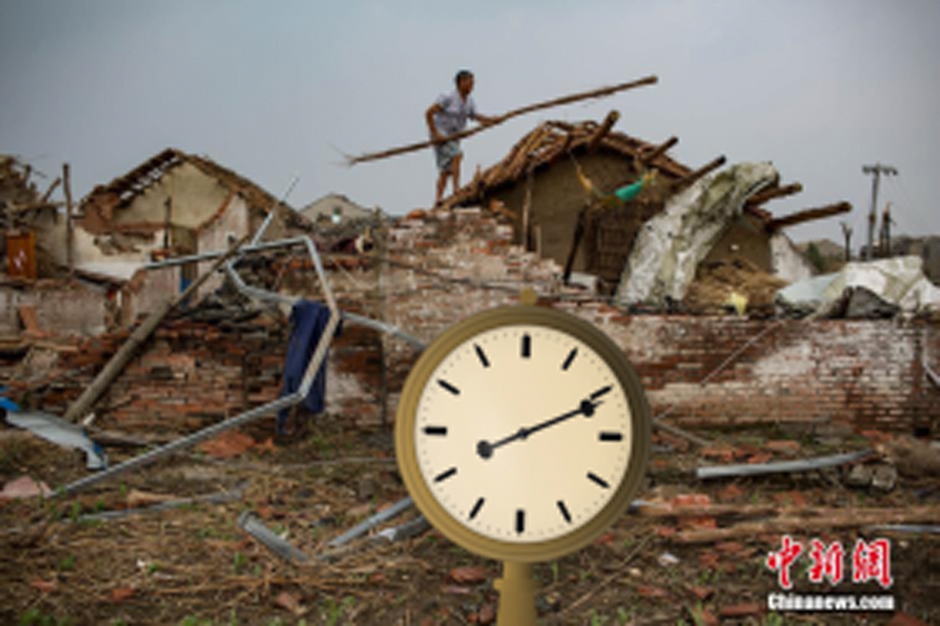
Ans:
8,11
